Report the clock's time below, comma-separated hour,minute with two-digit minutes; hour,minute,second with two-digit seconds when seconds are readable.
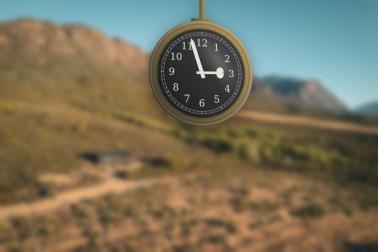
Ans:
2,57
